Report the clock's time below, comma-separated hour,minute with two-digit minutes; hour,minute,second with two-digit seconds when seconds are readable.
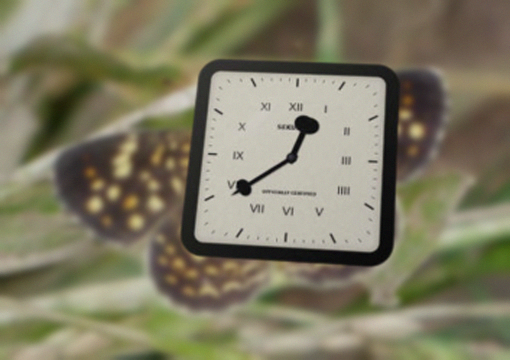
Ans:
12,39
